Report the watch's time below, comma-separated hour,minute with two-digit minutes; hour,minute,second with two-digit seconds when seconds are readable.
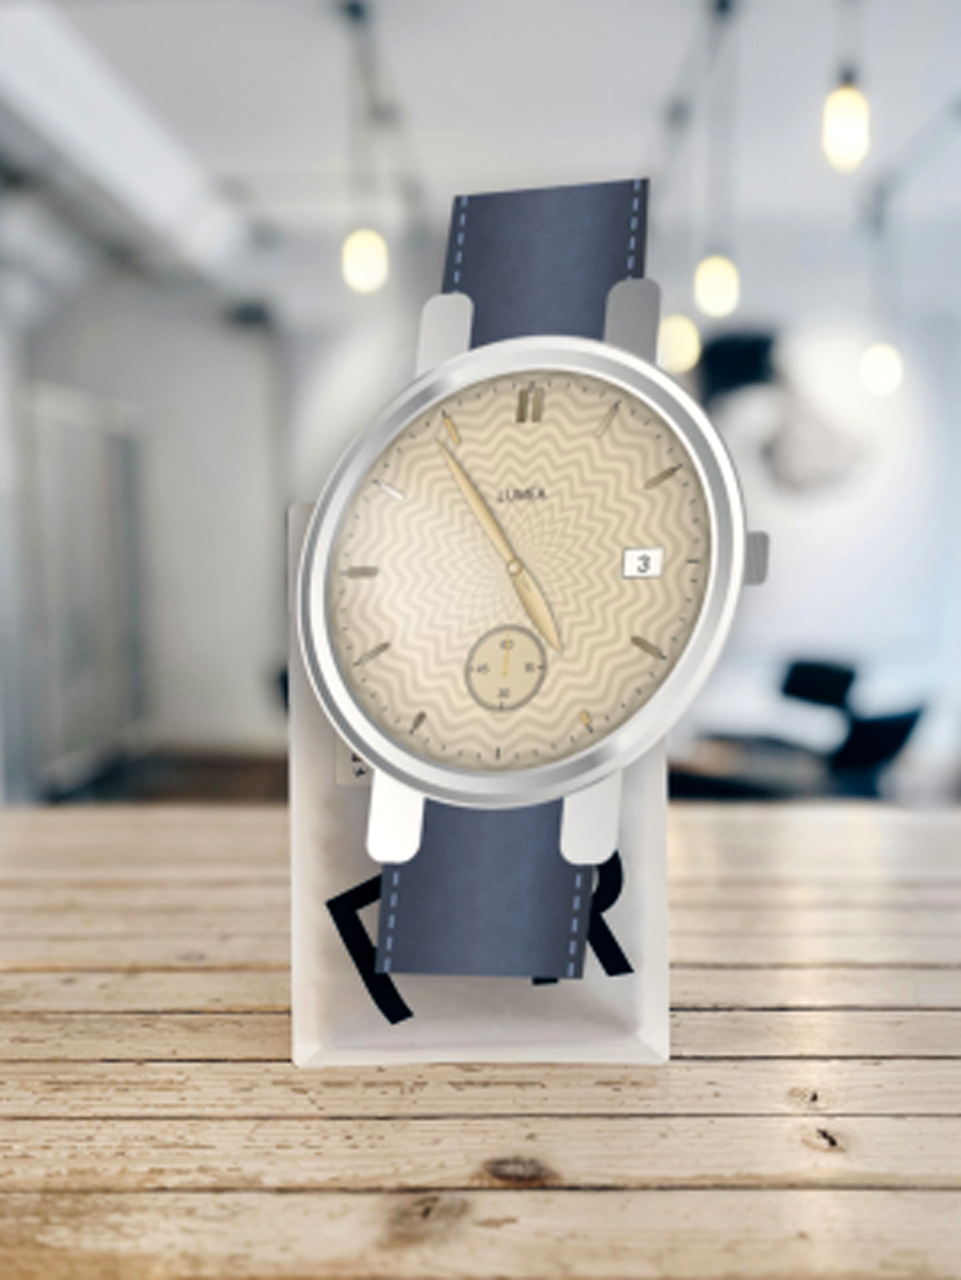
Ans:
4,54
